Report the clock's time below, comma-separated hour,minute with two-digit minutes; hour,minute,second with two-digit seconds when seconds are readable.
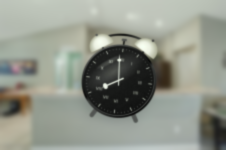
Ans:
7,59
